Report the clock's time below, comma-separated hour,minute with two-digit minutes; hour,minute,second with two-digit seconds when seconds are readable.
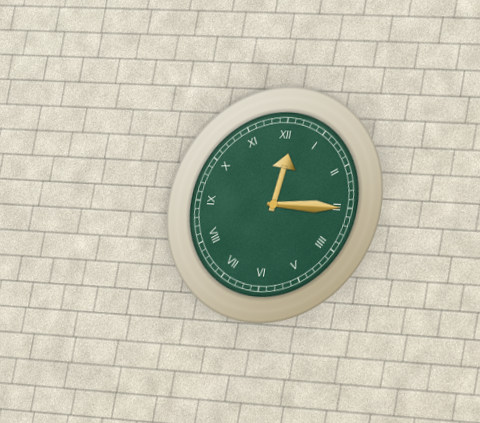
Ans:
12,15
